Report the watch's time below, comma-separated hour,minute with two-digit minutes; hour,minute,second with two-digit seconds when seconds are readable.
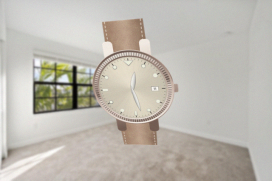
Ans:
12,28
